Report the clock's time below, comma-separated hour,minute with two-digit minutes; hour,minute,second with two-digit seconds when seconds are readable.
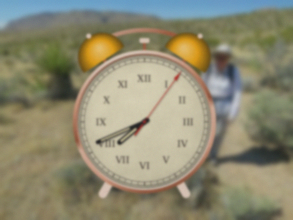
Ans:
7,41,06
